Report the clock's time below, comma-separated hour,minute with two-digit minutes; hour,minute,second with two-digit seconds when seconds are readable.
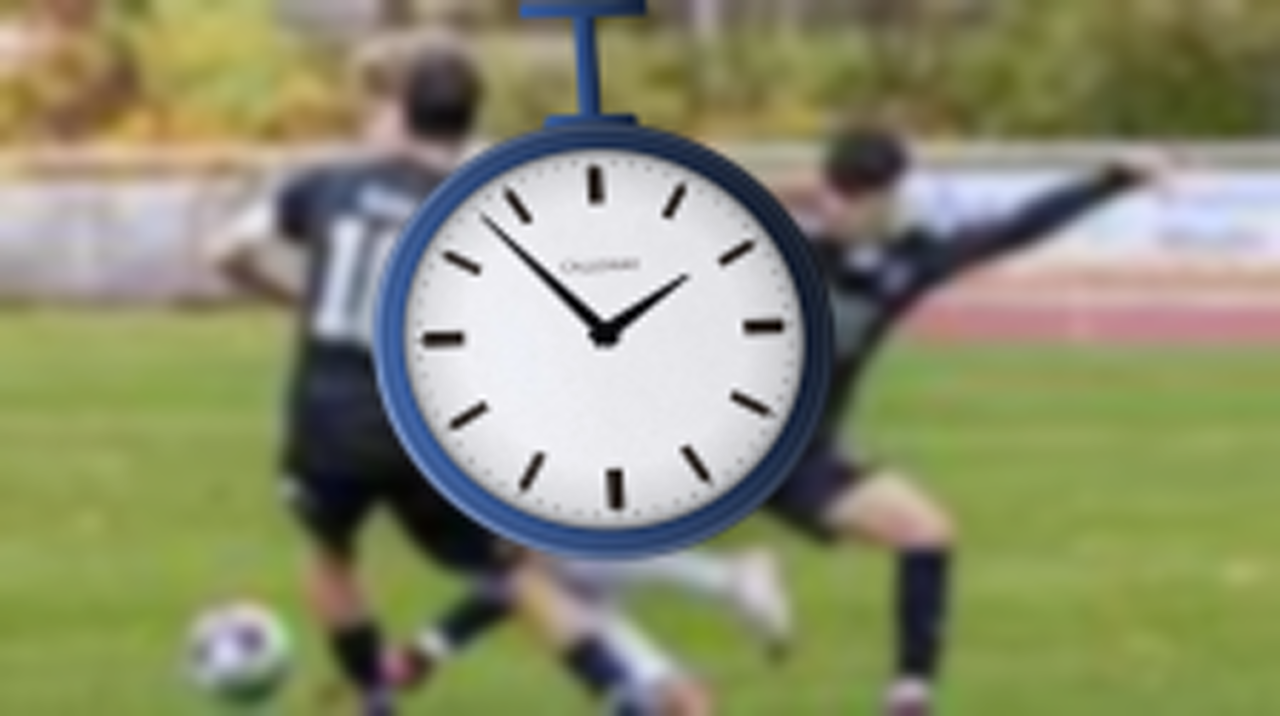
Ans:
1,53
